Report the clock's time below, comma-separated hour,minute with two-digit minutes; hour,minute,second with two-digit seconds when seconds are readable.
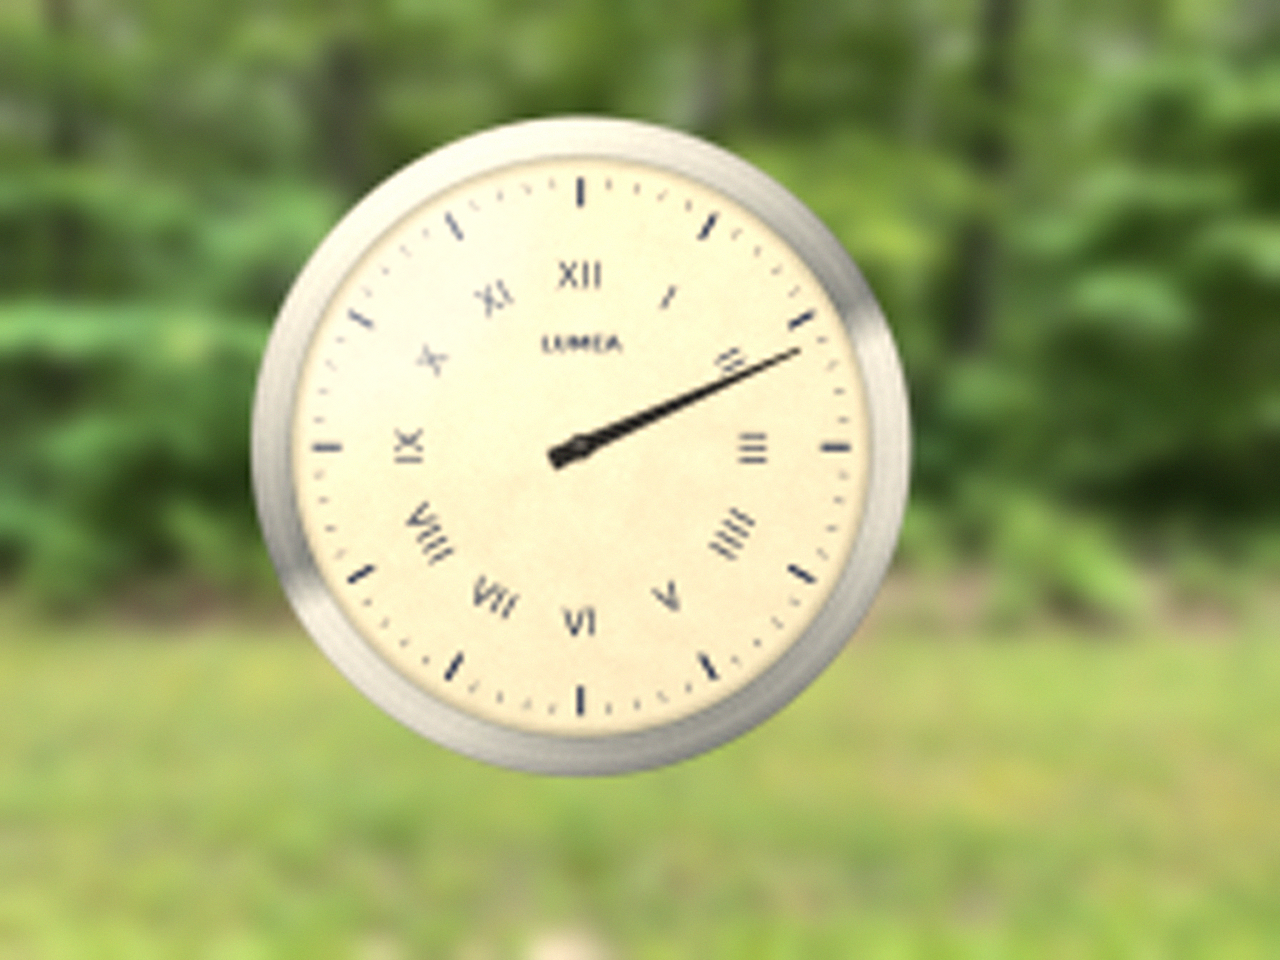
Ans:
2,11
